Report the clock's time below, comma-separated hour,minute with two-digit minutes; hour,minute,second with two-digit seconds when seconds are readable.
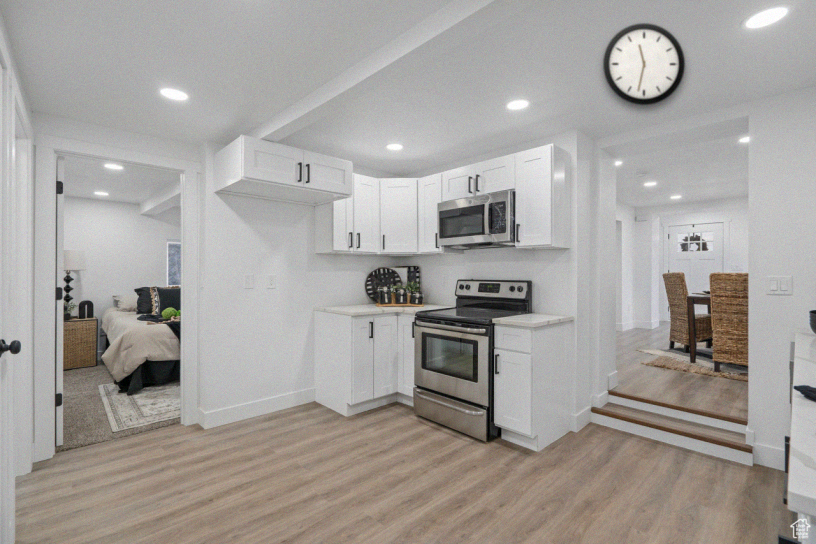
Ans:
11,32
